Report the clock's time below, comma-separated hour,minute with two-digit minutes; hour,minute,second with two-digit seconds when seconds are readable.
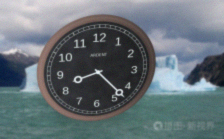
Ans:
8,23
